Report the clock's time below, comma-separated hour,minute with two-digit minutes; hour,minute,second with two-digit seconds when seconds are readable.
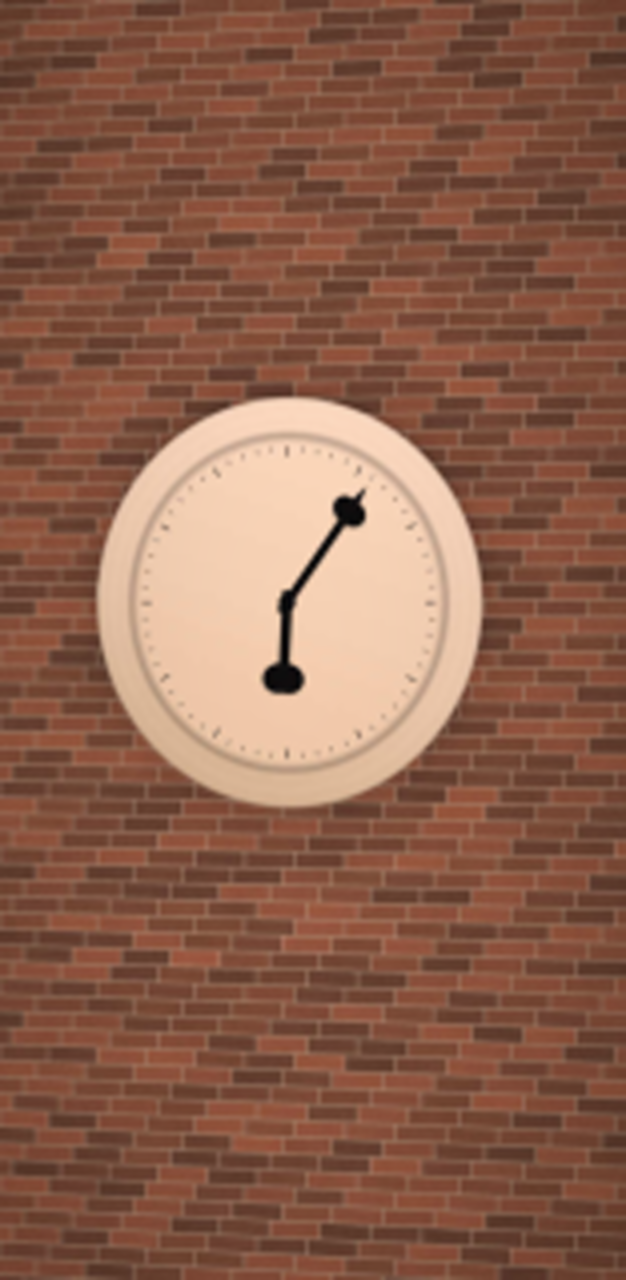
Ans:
6,06
